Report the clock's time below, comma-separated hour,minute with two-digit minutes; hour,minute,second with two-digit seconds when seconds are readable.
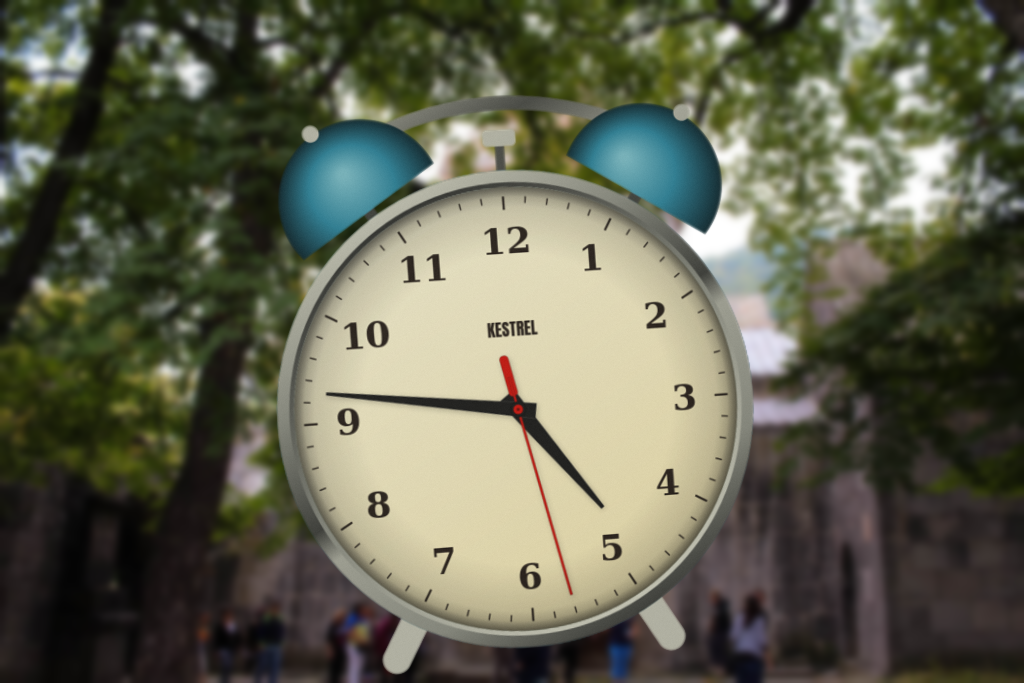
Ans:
4,46,28
